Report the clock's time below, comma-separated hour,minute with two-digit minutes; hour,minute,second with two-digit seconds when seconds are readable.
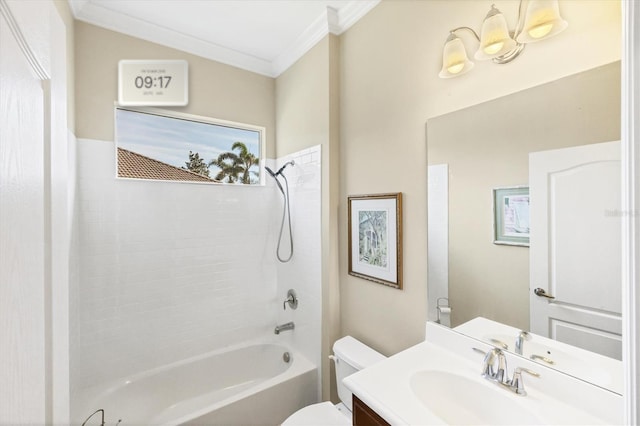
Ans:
9,17
